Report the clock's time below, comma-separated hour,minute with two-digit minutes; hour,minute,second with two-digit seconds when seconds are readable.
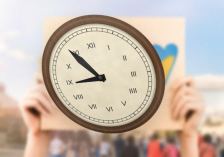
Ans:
8,54
